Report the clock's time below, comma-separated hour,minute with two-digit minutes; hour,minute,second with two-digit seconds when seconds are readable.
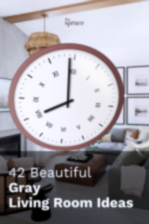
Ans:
7,59
